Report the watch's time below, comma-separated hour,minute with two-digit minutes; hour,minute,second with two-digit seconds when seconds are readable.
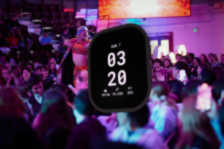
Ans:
3,20
